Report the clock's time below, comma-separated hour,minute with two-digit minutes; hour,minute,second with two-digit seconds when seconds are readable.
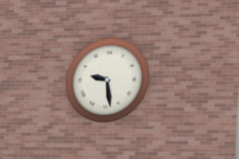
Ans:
9,28
